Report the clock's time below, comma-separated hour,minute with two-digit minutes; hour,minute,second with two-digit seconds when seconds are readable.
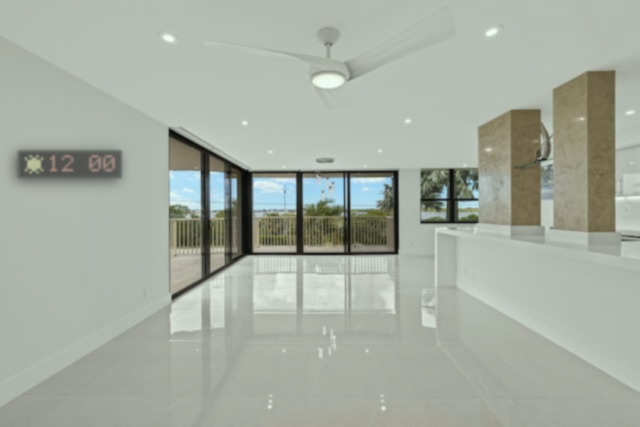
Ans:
12,00
